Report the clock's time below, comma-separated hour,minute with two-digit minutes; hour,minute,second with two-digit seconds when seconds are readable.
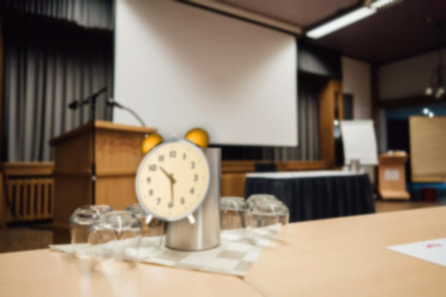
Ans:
10,29
